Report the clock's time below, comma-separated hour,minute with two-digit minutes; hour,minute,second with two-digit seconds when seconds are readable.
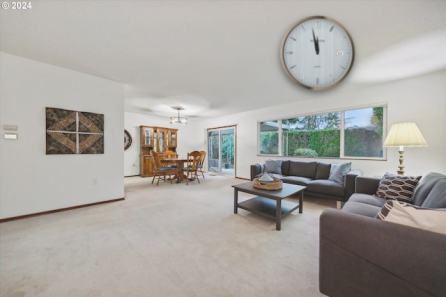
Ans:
11,58
